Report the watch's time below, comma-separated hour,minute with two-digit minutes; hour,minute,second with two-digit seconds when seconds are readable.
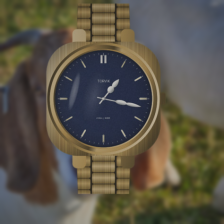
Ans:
1,17
